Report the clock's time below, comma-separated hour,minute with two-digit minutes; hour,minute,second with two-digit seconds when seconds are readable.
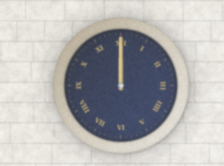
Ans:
12,00
